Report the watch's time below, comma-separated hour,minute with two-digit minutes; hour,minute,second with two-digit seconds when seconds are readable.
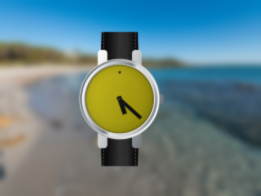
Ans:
5,22
